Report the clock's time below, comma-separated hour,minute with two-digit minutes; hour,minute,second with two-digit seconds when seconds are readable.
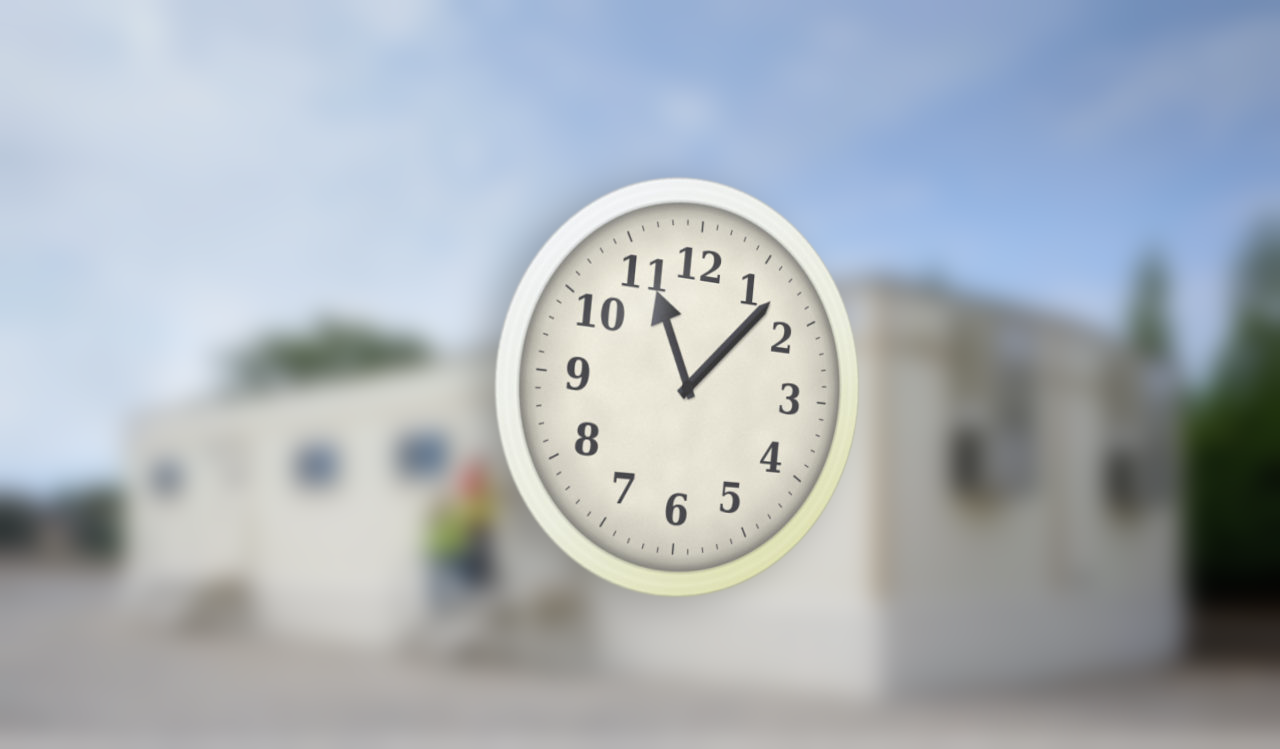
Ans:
11,07
